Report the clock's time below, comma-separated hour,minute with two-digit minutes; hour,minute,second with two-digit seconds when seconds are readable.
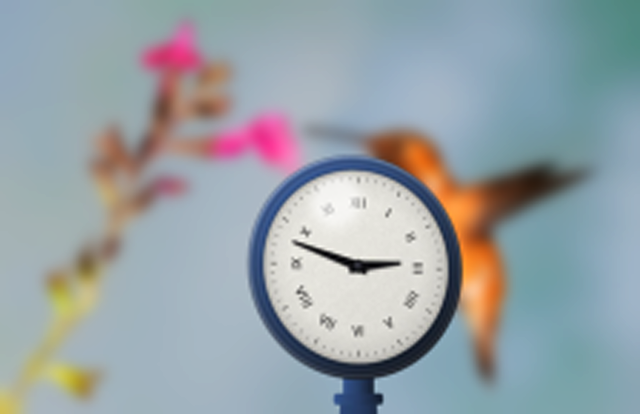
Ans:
2,48
